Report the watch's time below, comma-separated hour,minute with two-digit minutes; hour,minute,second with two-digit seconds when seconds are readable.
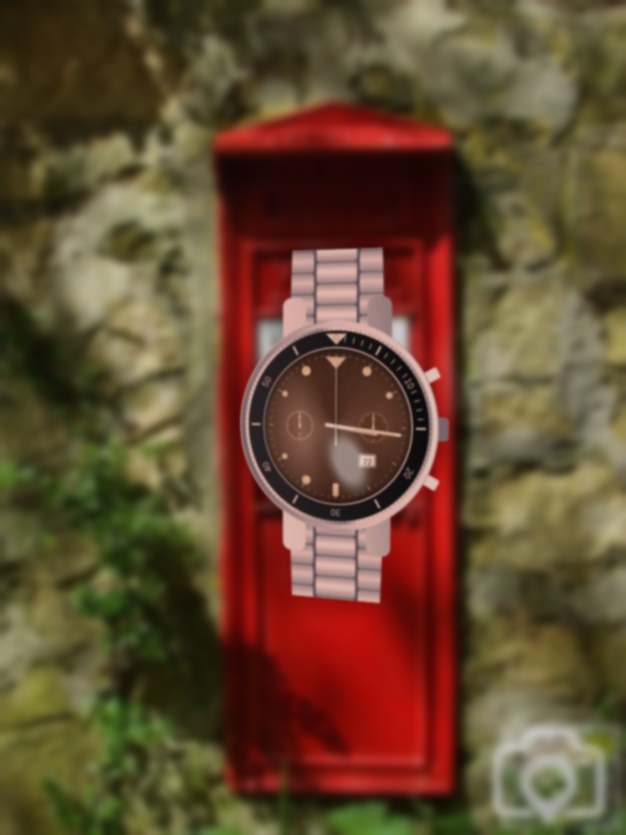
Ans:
3,16
